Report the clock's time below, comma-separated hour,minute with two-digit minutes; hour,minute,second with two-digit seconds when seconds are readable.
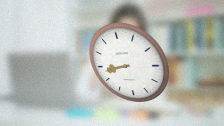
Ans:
8,43
